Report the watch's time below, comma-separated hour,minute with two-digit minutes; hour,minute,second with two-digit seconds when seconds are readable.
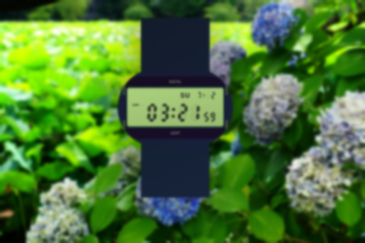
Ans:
3,21
